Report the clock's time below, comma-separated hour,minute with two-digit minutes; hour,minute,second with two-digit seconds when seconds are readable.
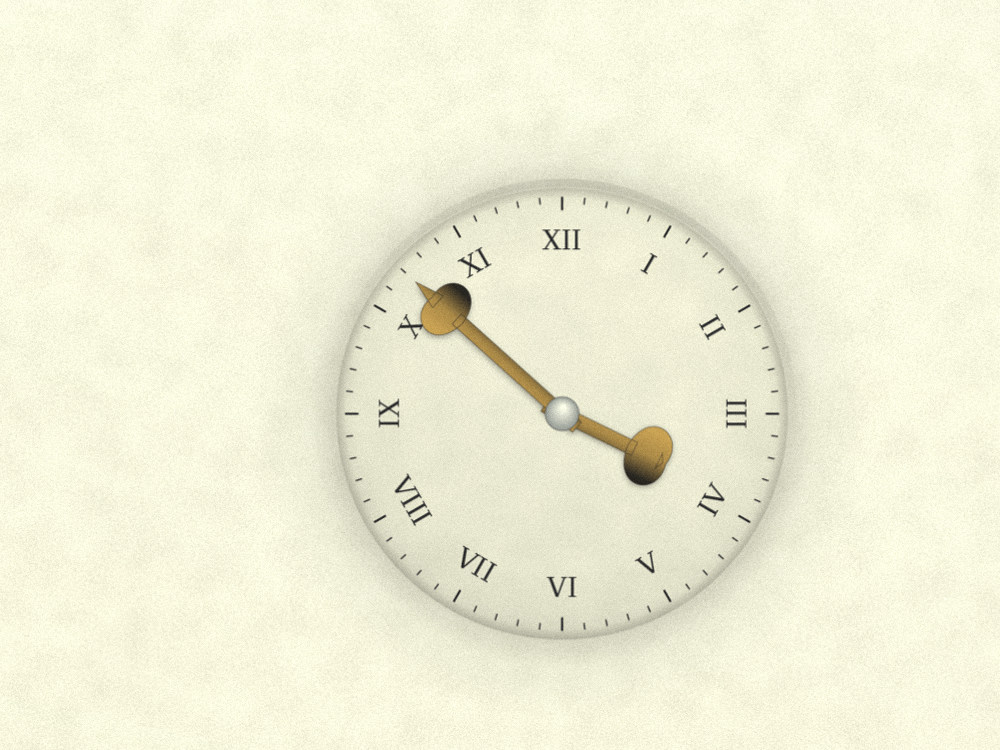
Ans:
3,52
